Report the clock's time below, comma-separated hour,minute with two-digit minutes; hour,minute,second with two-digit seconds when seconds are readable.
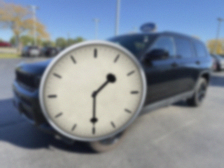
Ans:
1,30
